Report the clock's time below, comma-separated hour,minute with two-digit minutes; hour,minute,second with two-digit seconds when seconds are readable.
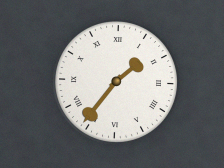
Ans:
1,36
